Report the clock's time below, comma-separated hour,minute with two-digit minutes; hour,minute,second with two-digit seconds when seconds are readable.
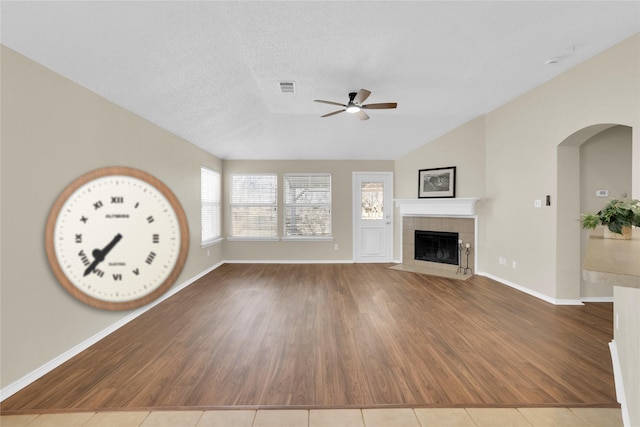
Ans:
7,37
